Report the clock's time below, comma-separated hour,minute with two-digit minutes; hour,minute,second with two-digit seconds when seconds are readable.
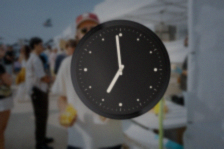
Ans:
6,59
